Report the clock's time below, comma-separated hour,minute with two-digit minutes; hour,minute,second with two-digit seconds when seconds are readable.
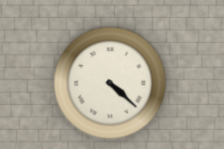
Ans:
4,22
